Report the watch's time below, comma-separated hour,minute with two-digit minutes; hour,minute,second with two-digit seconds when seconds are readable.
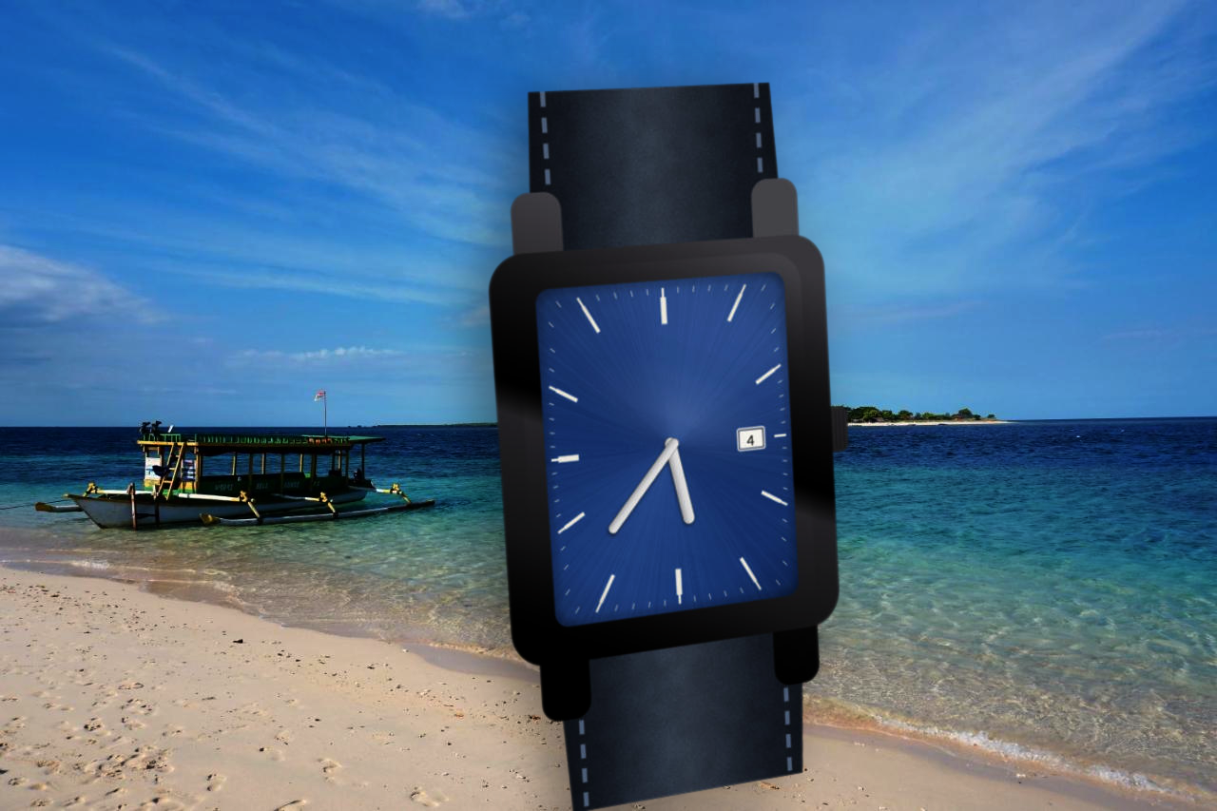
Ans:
5,37
